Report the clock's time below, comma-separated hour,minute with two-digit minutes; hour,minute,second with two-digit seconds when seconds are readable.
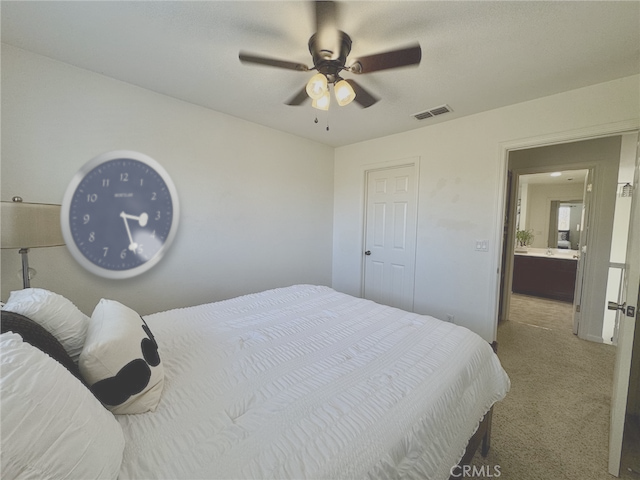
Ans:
3,27
